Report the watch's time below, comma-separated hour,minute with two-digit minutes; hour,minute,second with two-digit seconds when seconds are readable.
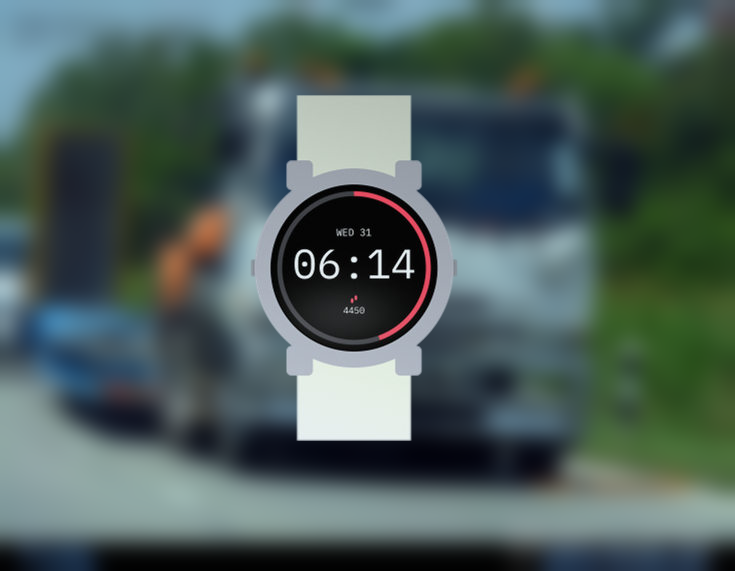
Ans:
6,14
